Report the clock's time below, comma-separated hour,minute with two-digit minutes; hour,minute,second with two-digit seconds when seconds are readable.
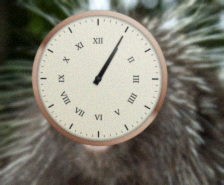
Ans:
1,05
